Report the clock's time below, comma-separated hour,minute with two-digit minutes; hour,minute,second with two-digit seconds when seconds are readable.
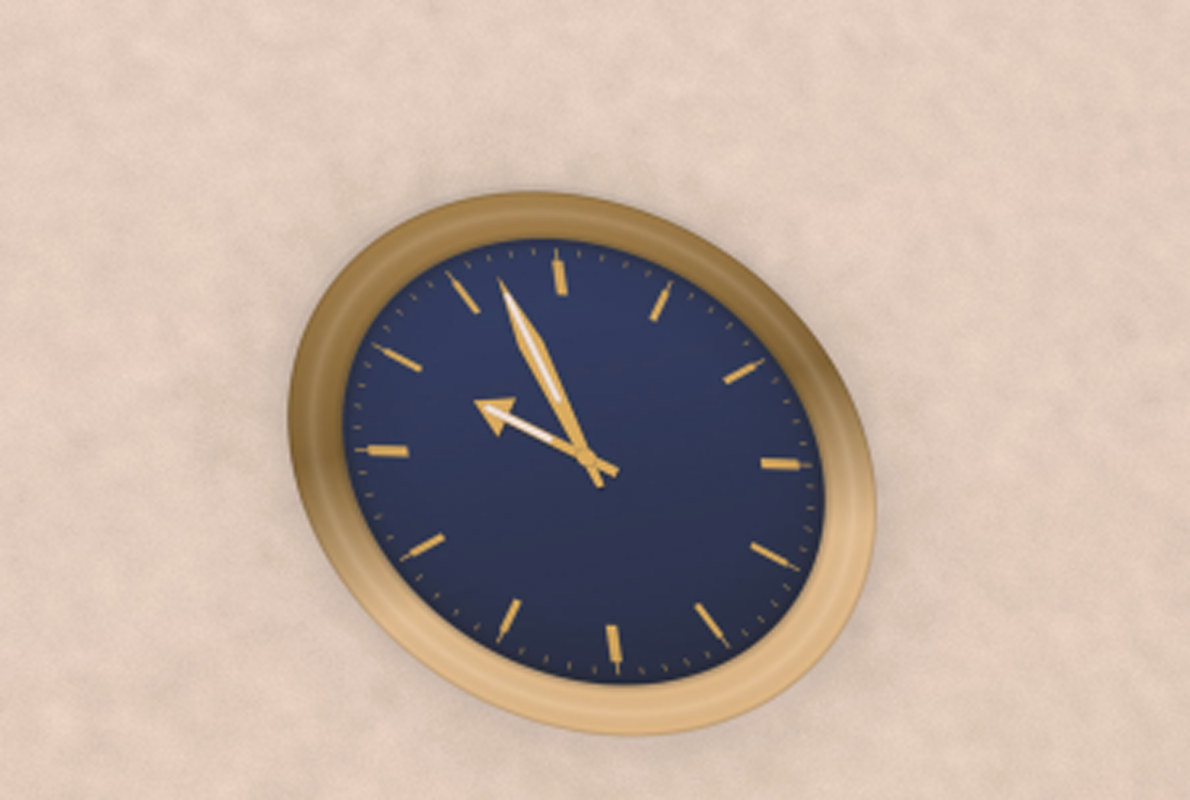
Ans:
9,57
